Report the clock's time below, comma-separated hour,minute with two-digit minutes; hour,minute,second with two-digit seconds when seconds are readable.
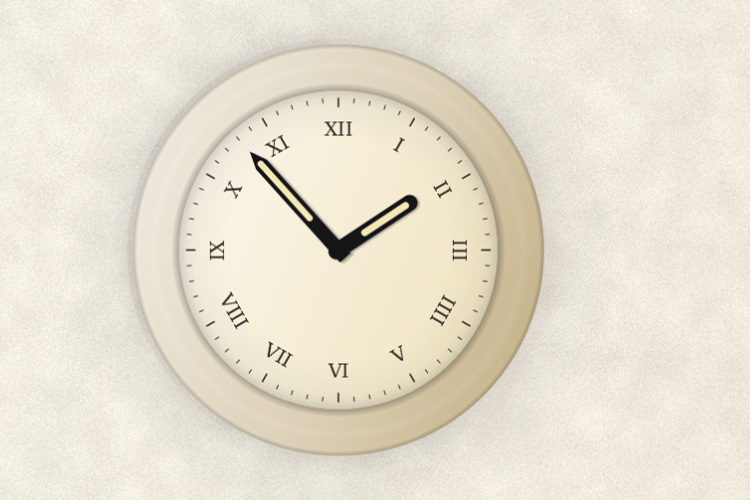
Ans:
1,53
